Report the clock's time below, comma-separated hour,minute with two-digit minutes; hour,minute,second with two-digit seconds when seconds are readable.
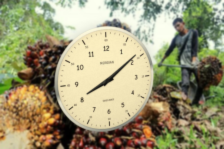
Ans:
8,09
